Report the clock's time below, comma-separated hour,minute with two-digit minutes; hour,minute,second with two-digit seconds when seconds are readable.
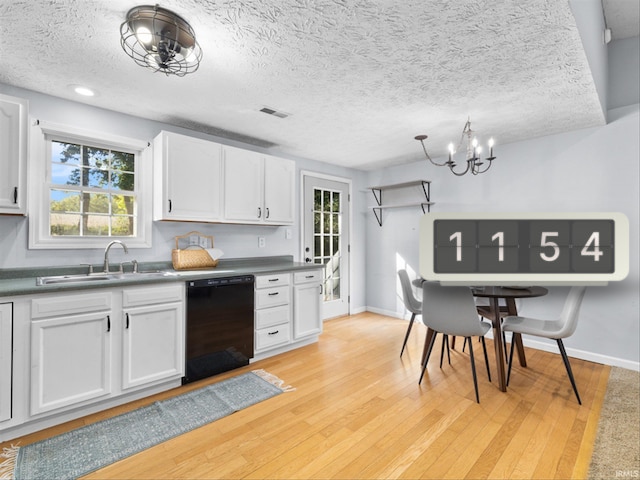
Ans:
11,54
